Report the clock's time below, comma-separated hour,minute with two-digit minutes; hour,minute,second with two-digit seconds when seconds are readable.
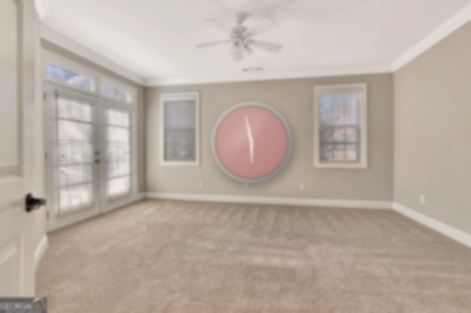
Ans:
5,58
